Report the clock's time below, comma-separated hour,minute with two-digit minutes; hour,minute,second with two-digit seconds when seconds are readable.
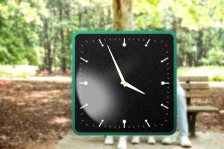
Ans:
3,56
